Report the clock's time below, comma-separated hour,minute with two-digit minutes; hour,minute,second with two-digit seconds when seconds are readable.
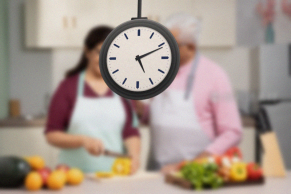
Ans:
5,11
